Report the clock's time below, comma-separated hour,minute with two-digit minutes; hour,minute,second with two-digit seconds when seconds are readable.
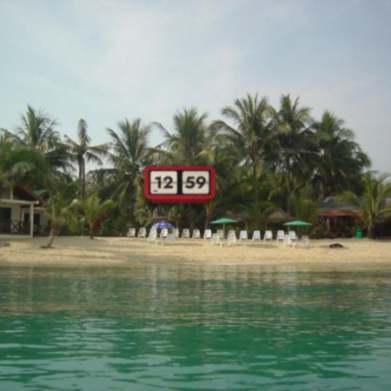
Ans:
12,59
